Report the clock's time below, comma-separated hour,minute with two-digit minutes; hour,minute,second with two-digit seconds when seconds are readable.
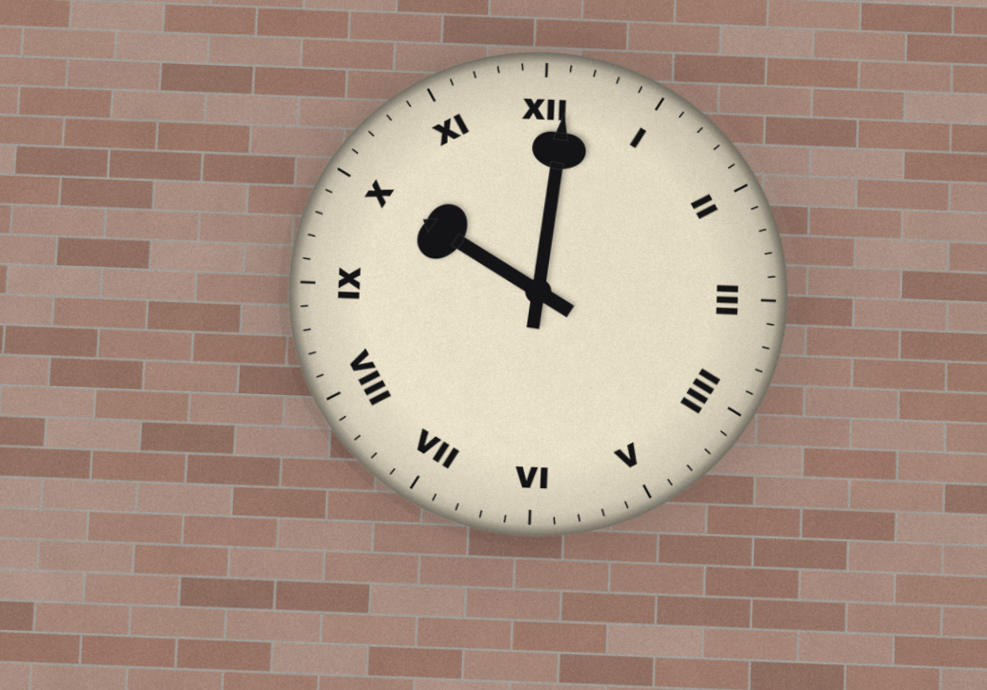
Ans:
10,01
